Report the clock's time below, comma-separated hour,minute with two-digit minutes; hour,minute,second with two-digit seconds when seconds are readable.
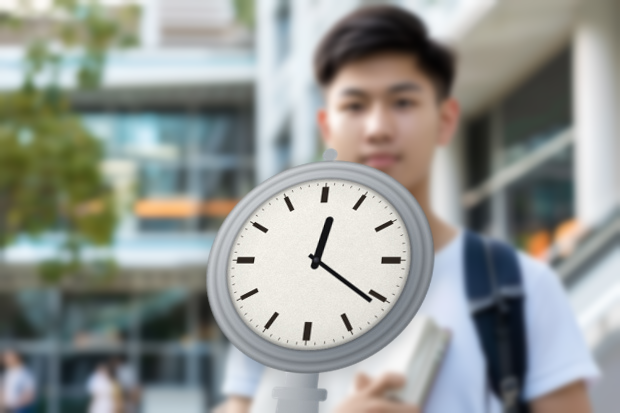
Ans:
12,21
